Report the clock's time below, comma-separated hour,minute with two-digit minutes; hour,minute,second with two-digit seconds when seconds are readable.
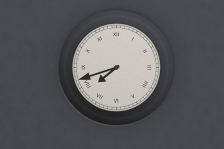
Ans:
7,42
